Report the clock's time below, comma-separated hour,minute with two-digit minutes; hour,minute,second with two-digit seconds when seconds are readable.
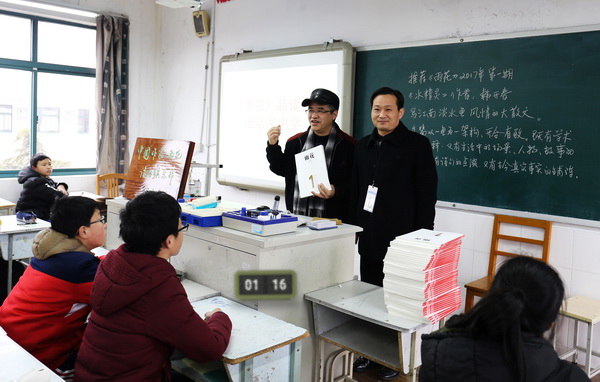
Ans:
1,16
